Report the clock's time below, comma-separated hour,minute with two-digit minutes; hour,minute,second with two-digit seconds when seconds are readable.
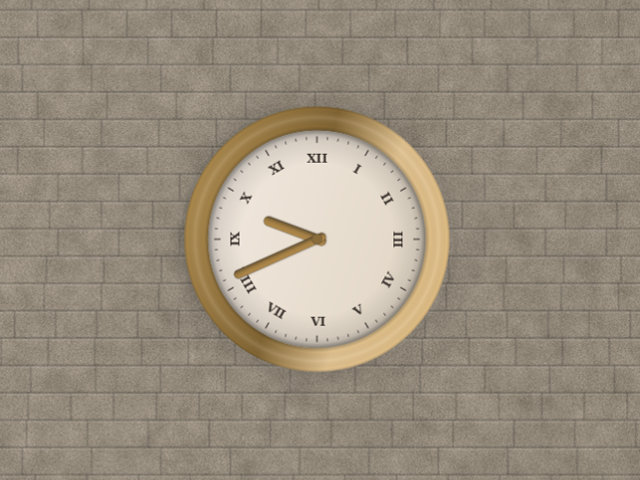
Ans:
9,41
